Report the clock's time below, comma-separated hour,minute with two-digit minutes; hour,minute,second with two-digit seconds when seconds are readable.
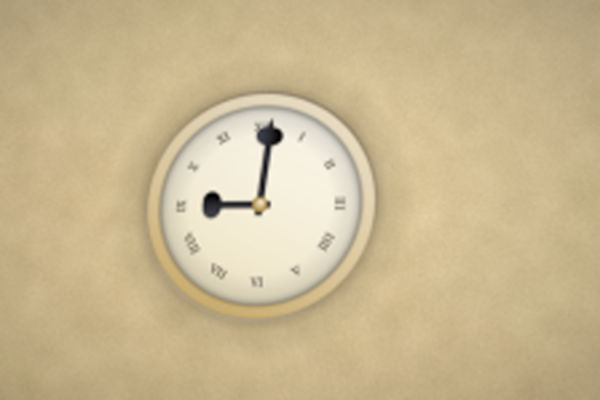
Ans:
9,01
